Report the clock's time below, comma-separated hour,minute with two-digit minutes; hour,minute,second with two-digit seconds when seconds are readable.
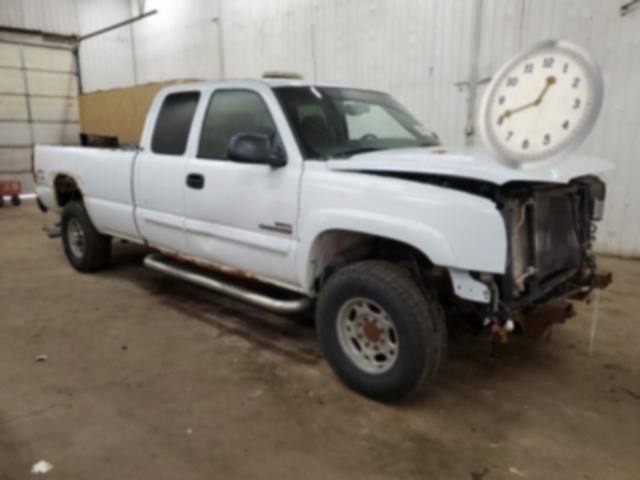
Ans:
12,41
